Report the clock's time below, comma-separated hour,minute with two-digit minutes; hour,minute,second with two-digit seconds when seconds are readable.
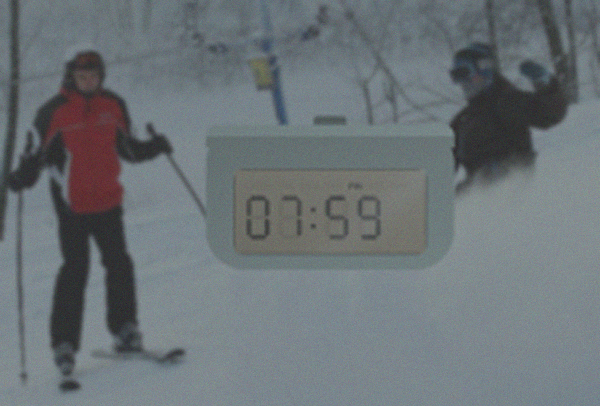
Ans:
7,59
